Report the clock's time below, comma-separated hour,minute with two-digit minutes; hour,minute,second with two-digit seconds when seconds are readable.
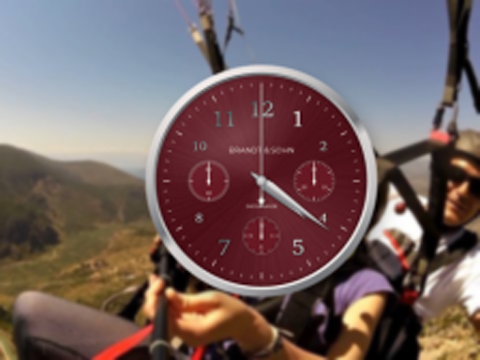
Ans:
4,21
